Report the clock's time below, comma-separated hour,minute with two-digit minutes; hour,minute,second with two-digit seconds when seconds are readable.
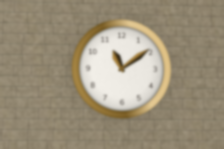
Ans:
11,09
